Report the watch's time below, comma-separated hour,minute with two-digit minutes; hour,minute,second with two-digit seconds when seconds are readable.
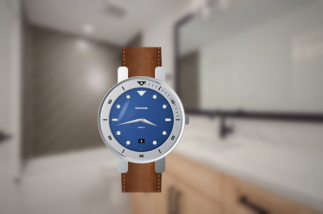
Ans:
3,43
